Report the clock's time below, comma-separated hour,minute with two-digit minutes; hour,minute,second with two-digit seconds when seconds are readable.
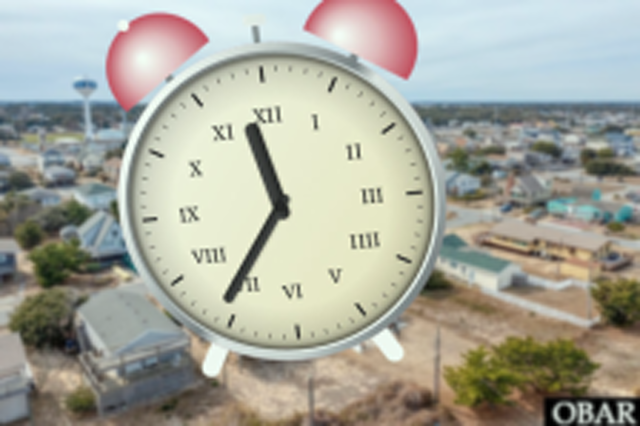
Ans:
11,36
